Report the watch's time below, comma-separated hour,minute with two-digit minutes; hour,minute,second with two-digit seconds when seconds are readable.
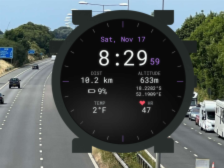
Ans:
8,29,59
